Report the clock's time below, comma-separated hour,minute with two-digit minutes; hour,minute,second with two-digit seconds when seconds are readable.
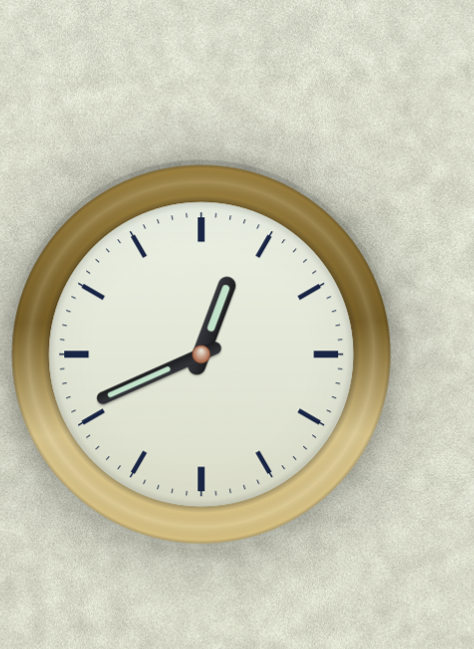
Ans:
12,41
